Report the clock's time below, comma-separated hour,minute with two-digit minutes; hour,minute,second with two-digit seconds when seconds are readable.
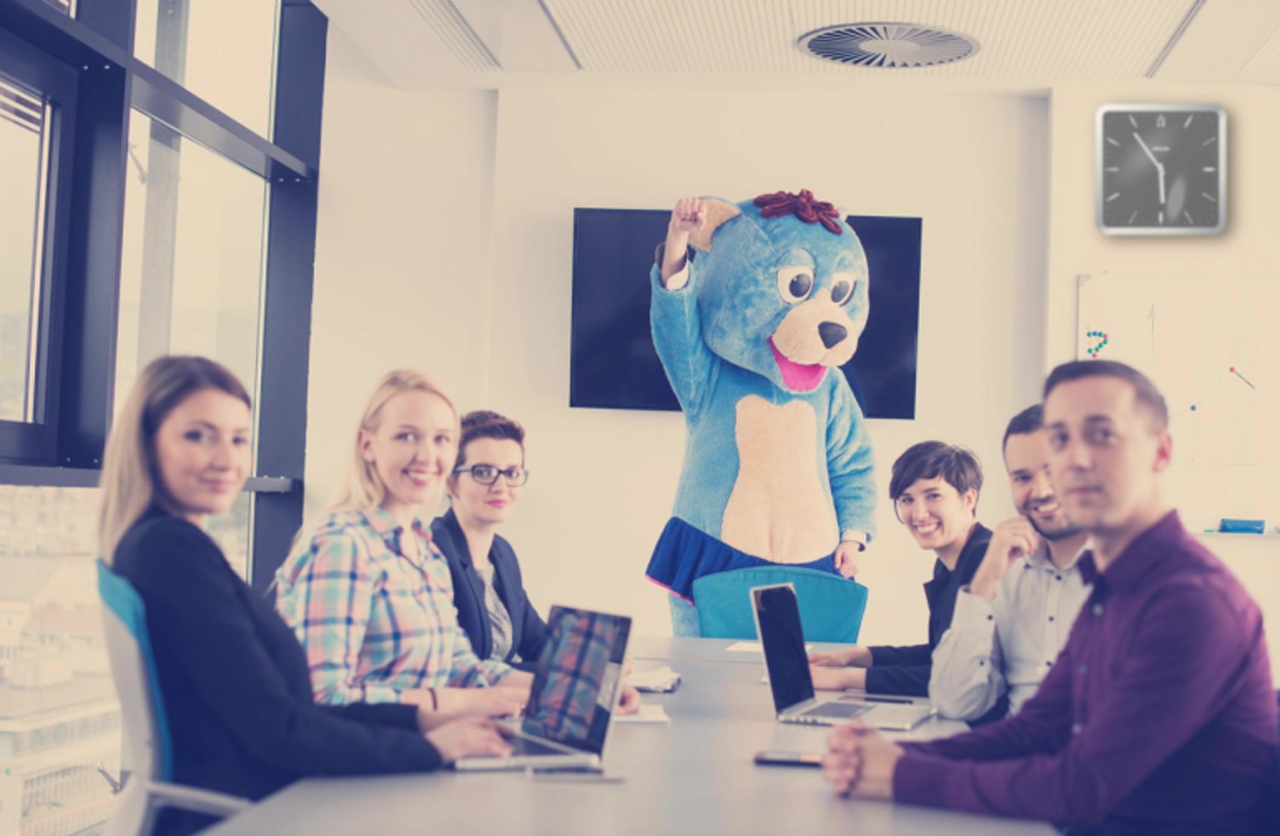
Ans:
5,54
